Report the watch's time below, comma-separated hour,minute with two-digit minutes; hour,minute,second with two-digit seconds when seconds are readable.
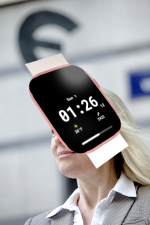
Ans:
1,26
